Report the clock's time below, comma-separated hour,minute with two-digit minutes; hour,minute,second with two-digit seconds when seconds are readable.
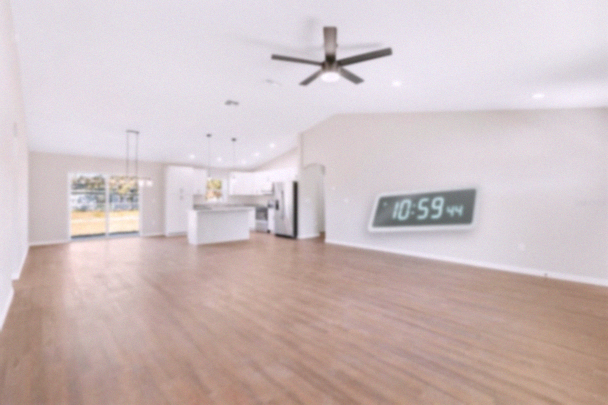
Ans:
10,59
